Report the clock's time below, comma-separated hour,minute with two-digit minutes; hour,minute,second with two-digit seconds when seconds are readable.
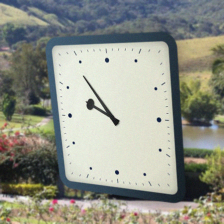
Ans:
9,54
